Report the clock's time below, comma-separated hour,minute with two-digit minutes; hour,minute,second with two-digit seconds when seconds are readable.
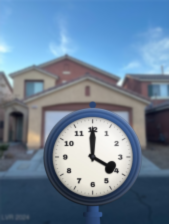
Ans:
4,00
